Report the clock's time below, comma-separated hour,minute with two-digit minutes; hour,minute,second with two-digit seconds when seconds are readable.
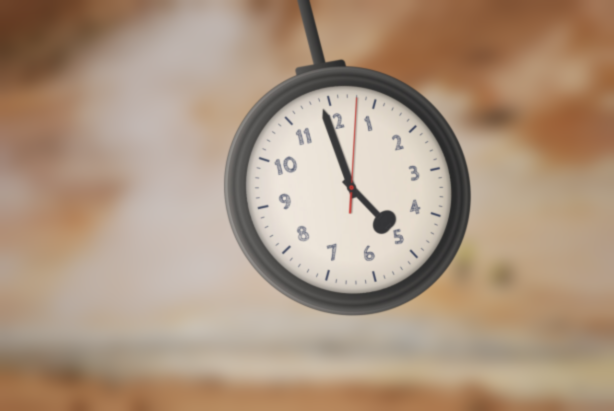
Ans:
4,59,03
